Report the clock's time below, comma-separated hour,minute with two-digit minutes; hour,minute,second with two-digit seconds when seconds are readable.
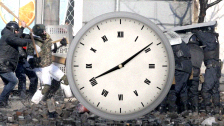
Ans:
8,09
